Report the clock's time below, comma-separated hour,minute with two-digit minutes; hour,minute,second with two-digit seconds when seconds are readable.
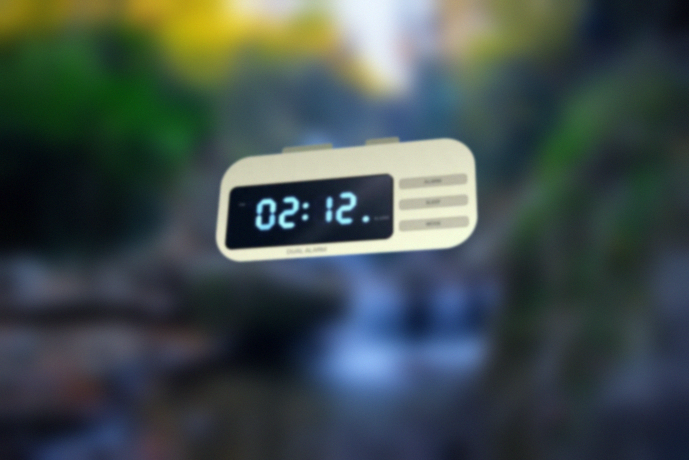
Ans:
2,12
